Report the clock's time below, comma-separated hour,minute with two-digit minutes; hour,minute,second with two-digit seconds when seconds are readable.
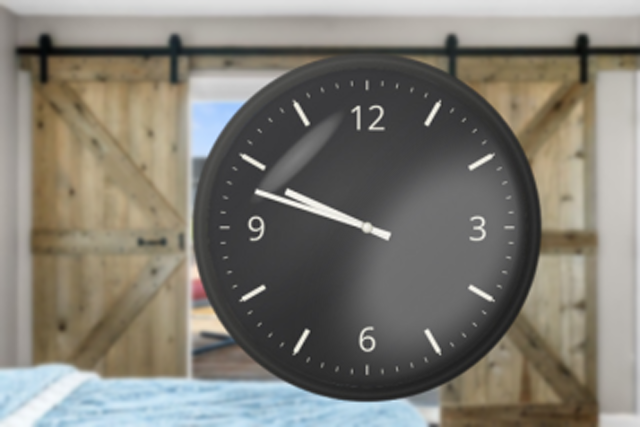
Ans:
9,48
